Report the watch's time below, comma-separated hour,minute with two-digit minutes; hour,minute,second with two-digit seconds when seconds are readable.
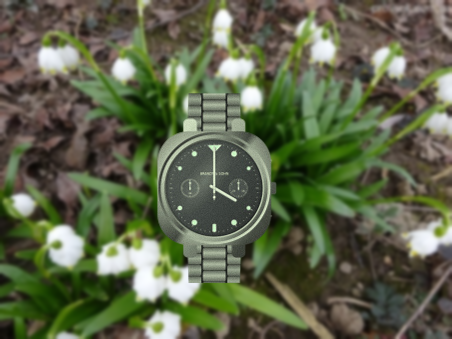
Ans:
4,00
